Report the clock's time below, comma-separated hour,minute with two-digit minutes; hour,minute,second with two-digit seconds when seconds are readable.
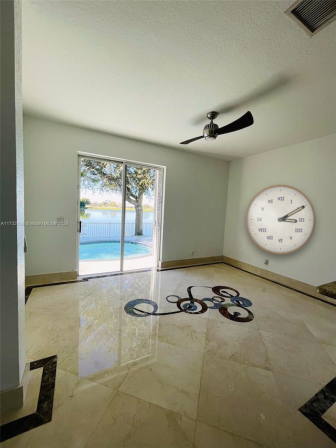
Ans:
3,10
